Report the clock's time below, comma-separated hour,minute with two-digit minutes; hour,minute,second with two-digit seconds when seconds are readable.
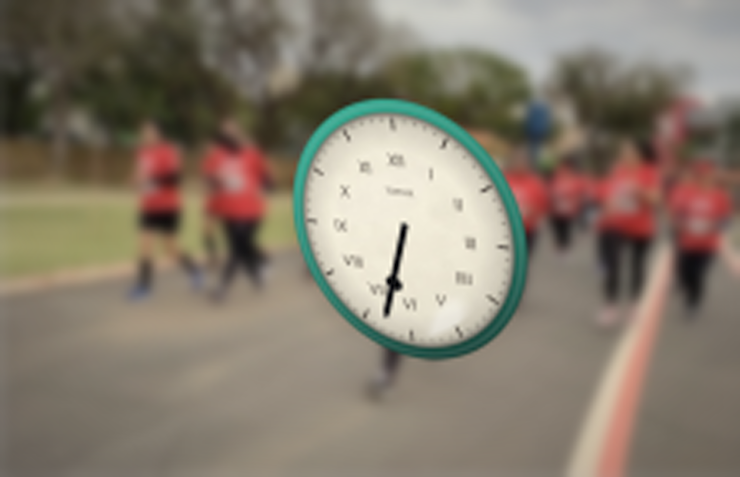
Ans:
6,33
